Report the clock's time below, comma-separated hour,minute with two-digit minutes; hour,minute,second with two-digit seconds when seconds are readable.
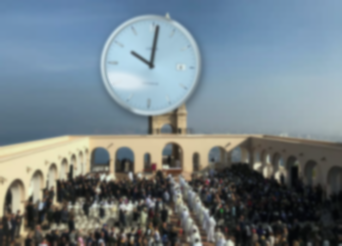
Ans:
10,01
